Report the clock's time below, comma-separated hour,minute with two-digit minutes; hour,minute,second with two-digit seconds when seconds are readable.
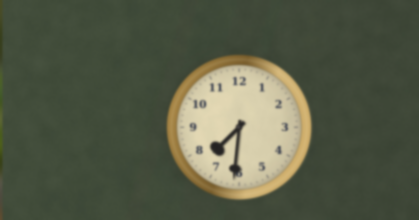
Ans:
7,31
